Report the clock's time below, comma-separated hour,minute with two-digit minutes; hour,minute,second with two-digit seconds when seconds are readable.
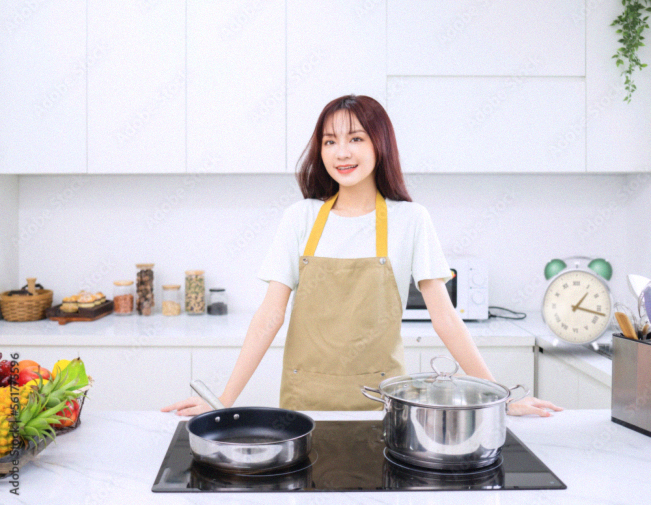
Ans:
1,17
